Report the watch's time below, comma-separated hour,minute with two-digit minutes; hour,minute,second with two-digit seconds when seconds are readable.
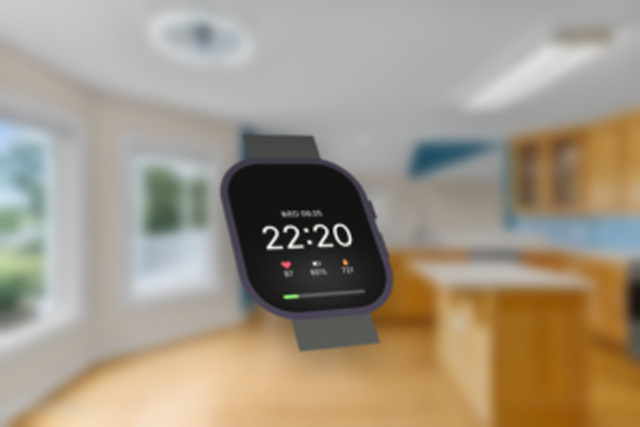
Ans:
22,20
